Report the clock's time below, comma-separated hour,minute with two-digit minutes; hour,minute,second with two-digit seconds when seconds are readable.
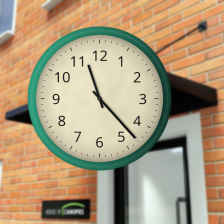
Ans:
11,23
